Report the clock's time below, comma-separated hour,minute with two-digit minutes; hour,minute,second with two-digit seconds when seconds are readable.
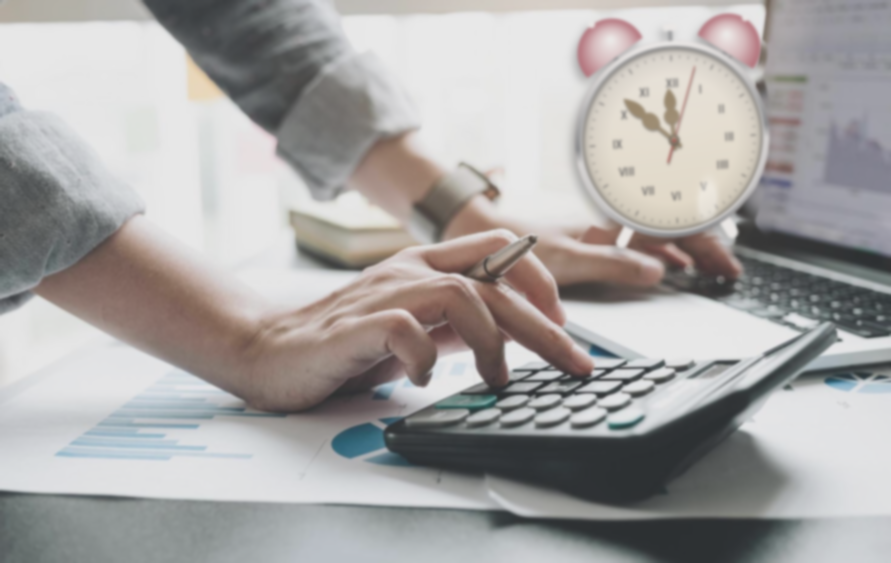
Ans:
11,52,03
